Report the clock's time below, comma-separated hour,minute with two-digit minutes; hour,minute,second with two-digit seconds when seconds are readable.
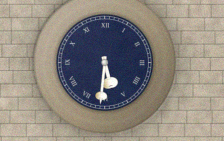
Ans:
5,31
